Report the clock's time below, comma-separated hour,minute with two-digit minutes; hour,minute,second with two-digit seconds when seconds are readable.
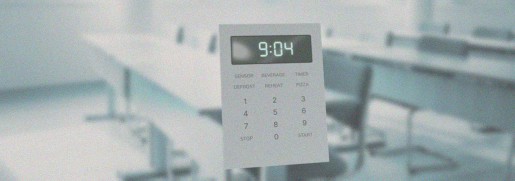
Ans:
9,04
